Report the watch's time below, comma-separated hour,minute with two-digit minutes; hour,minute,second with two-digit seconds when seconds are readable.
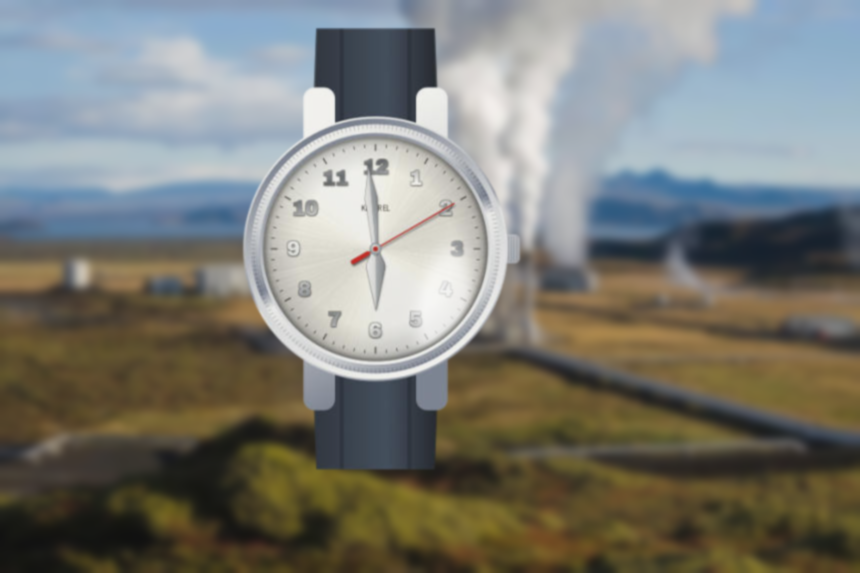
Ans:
5,59,10
